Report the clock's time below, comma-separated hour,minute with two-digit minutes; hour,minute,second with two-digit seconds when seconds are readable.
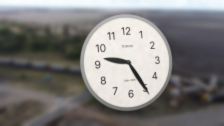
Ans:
9,25
